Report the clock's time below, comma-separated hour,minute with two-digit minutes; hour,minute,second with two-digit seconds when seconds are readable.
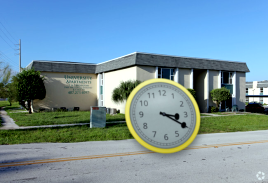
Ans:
3,20
